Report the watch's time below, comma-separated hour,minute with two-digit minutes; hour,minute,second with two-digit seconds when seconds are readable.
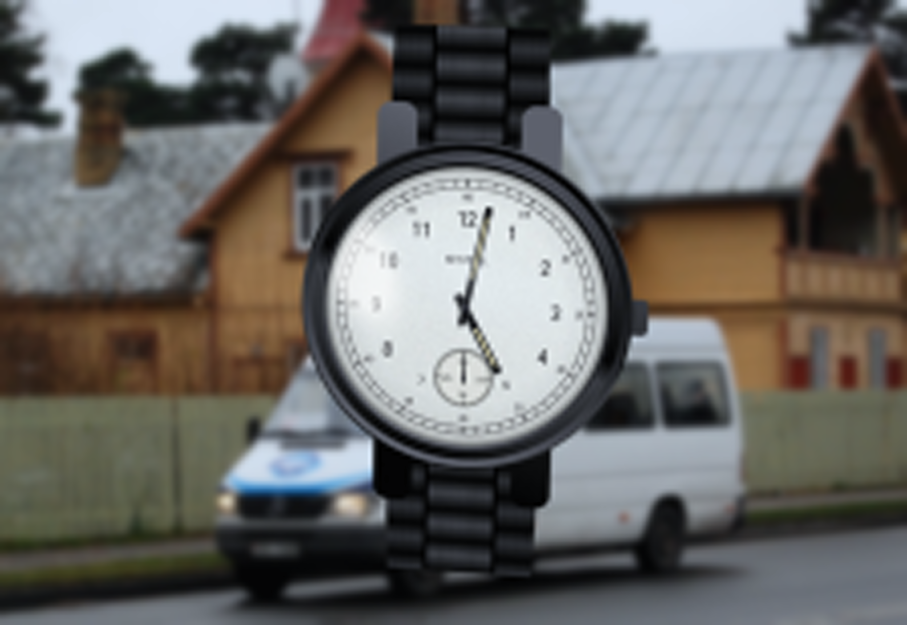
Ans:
5,02
